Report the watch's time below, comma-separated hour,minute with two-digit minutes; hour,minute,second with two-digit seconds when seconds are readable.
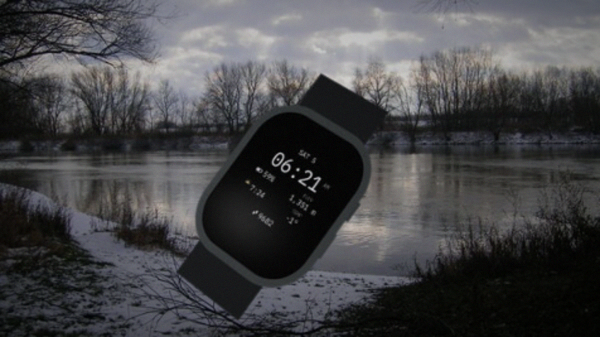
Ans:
6,21
